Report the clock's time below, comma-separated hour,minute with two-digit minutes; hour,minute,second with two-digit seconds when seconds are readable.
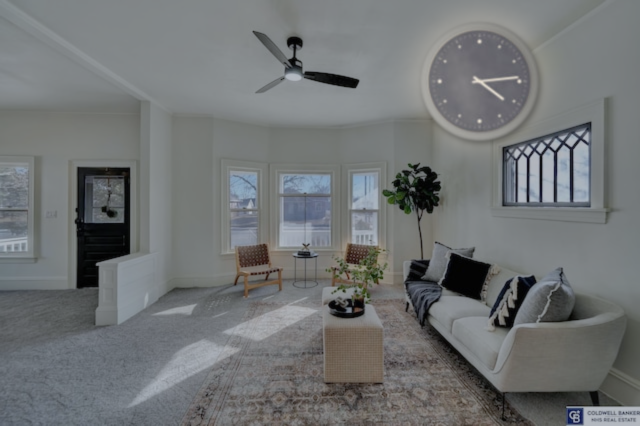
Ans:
4,14
